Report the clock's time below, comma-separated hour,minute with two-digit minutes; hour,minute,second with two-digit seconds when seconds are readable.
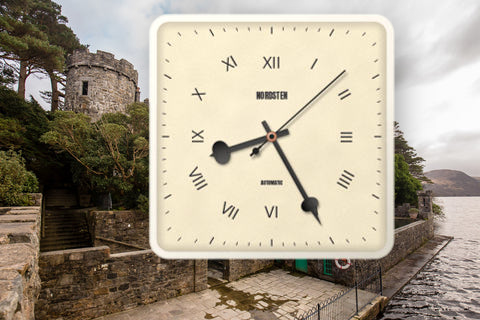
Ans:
8,25,08
